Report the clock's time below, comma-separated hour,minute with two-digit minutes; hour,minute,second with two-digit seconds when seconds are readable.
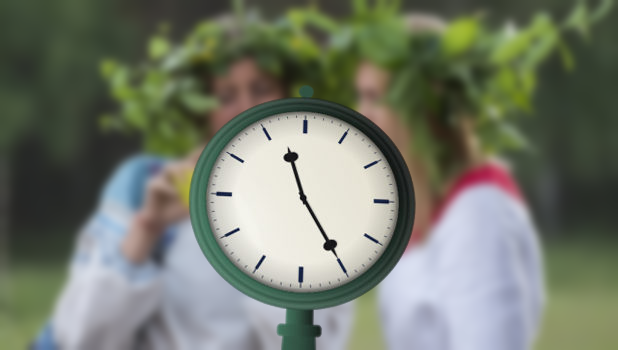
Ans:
11,25
